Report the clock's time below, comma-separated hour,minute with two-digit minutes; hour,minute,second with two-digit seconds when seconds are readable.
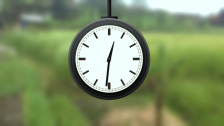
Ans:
12,31
